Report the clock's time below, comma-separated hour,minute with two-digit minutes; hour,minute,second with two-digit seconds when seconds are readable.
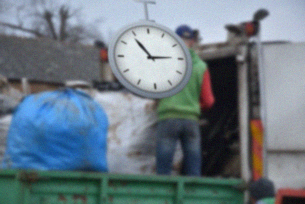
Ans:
2,54
